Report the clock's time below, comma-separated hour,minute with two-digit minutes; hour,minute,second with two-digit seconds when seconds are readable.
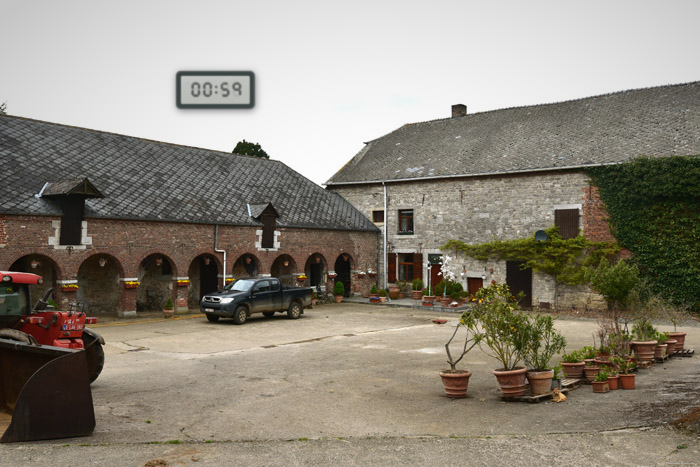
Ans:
0,59
